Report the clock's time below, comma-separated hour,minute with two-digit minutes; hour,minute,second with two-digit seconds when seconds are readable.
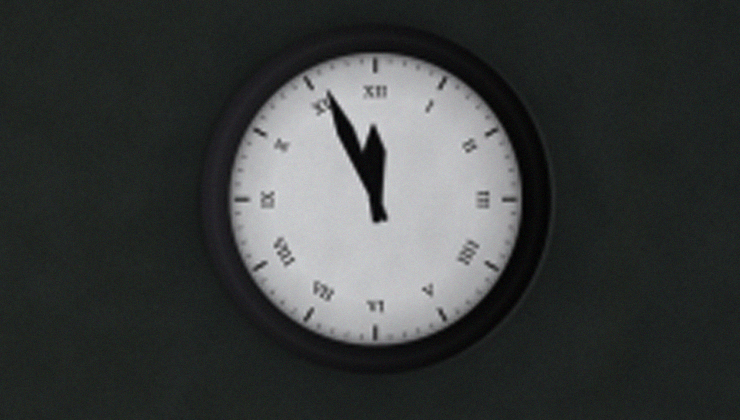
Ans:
11,56
